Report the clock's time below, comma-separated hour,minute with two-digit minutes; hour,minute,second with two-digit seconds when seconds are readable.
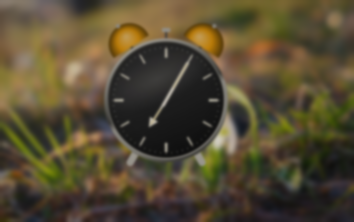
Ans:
7,05
